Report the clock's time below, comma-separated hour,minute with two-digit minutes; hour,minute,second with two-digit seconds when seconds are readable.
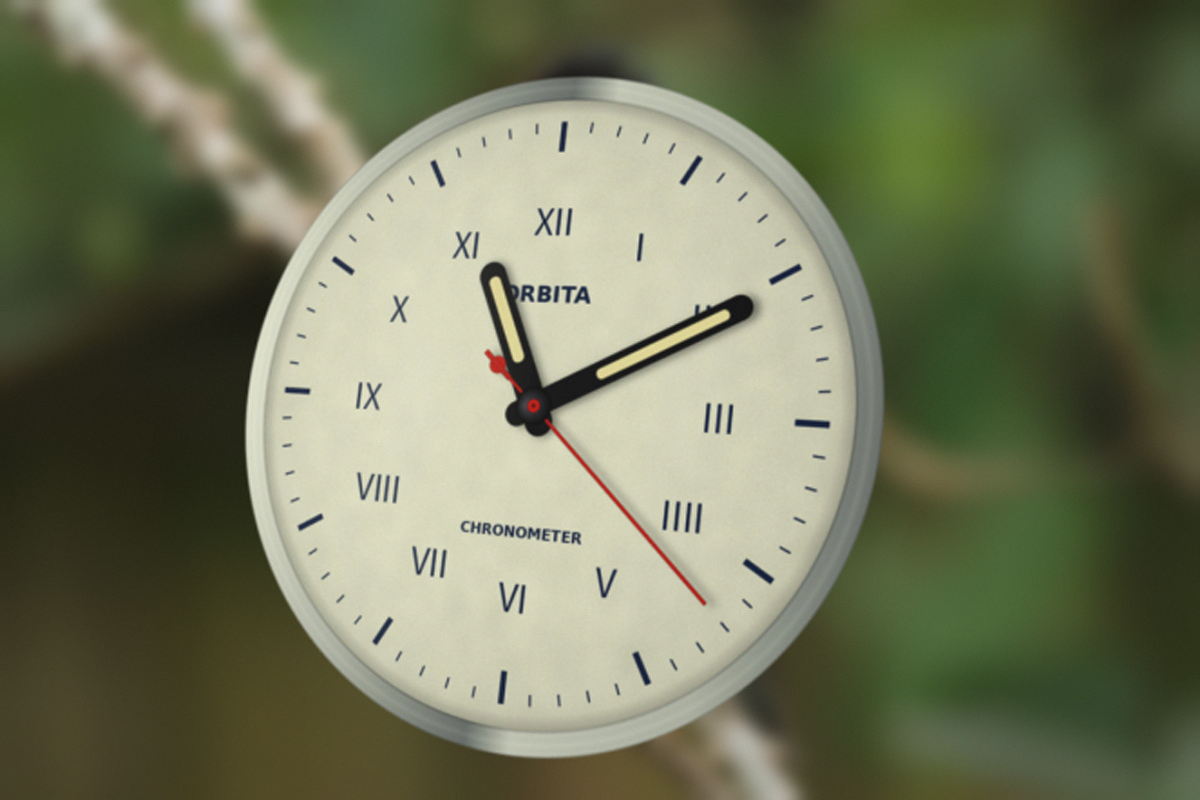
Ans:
11,10,22
